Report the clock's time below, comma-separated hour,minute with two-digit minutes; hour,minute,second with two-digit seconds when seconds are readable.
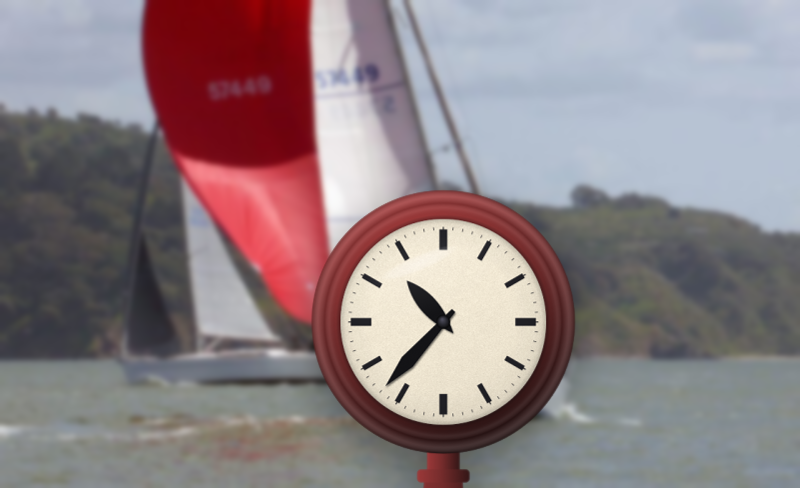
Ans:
10,37
